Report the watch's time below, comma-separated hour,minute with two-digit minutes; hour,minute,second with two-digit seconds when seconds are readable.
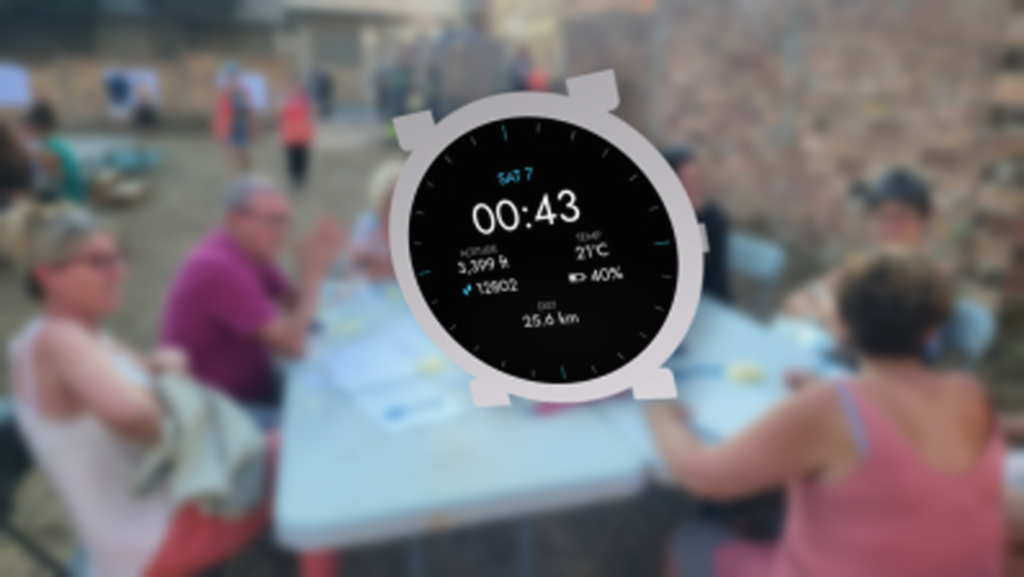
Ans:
0,43
